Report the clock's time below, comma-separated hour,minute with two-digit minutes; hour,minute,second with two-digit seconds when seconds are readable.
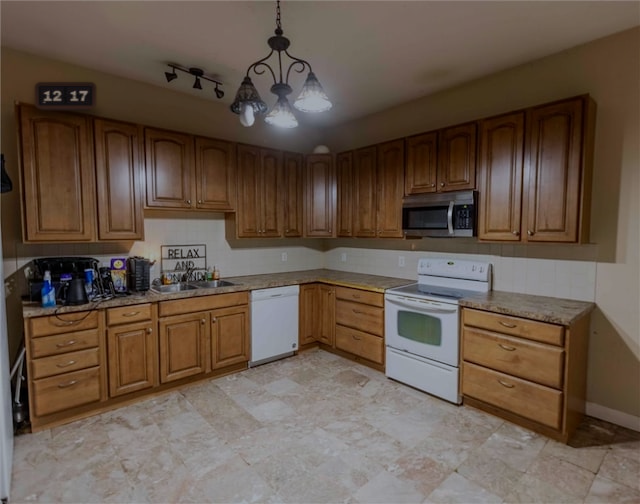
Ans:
12,17
